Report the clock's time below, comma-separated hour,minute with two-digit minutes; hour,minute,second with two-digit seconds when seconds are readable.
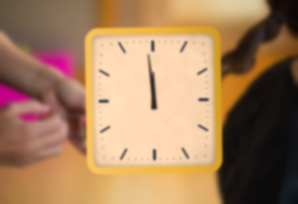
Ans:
11,59
